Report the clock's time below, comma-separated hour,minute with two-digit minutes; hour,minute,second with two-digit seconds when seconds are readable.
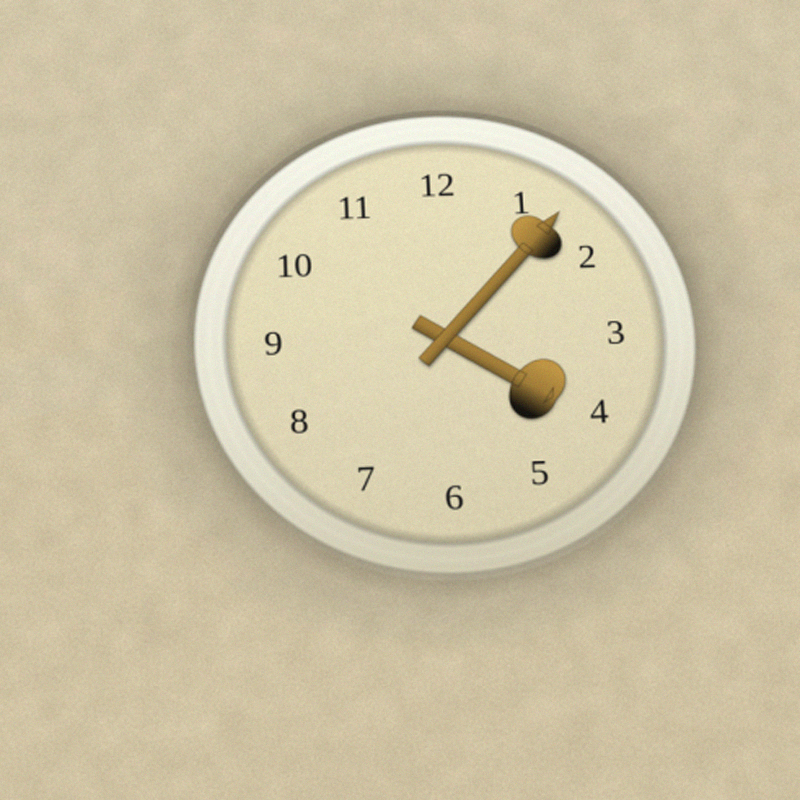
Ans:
4,07
